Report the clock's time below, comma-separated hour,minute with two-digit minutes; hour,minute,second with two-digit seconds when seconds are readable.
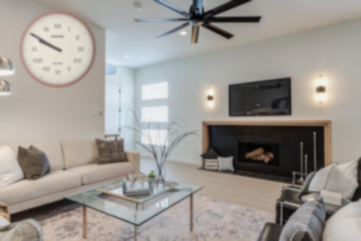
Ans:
9,50
